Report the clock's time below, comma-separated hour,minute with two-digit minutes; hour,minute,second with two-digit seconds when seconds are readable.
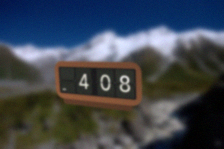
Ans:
4,08
